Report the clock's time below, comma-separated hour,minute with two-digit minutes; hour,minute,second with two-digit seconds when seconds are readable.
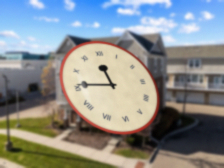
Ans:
11,46
